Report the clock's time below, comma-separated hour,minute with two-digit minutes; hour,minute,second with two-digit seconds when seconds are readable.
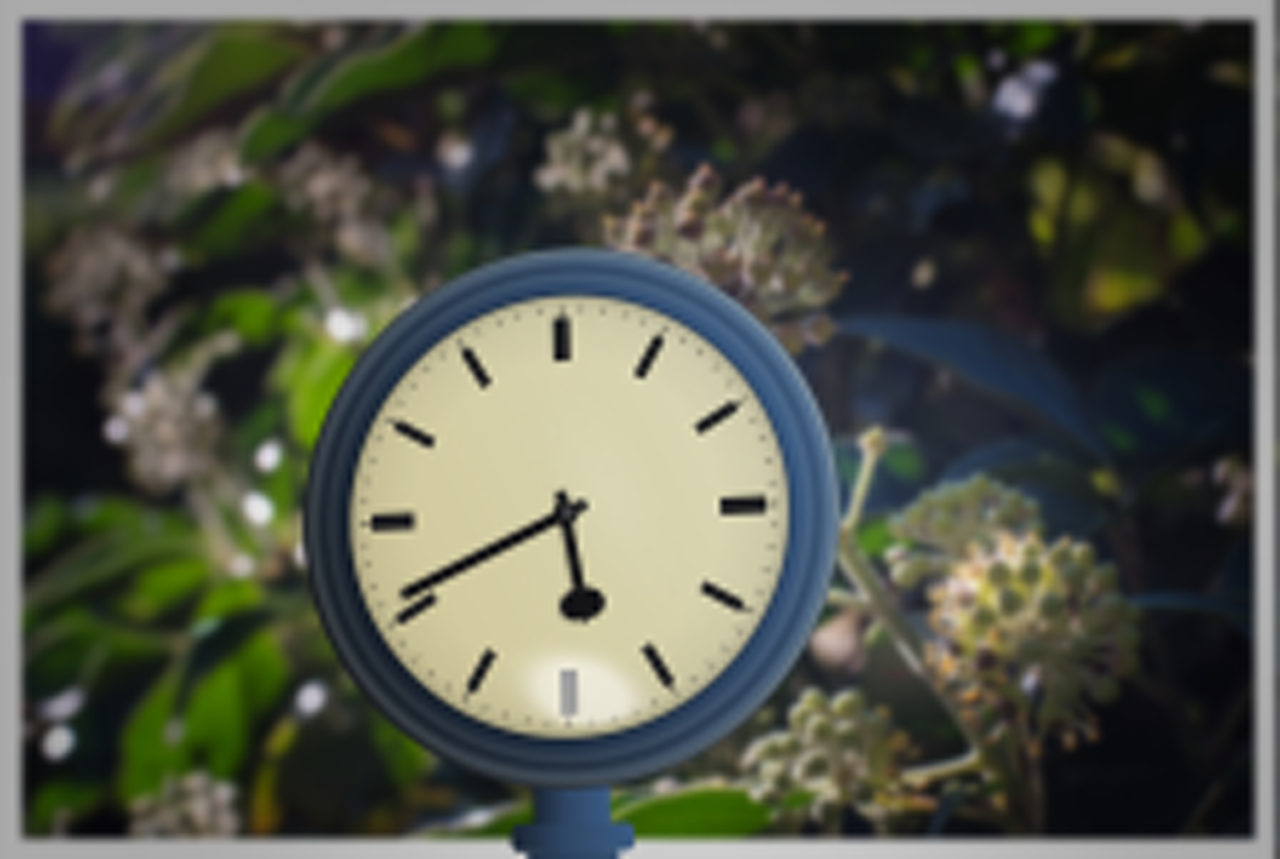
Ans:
5,41
